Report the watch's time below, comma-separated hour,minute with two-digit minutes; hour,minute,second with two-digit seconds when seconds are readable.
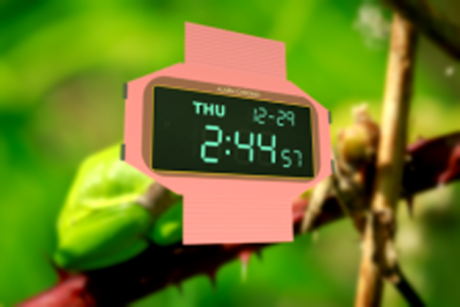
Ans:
2,44,57
